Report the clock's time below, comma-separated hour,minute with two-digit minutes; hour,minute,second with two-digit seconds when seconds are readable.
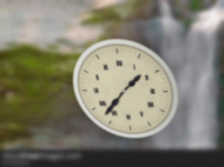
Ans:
1,37
